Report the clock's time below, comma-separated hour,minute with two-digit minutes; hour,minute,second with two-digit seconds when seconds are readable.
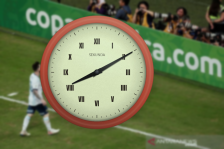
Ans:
8,10
